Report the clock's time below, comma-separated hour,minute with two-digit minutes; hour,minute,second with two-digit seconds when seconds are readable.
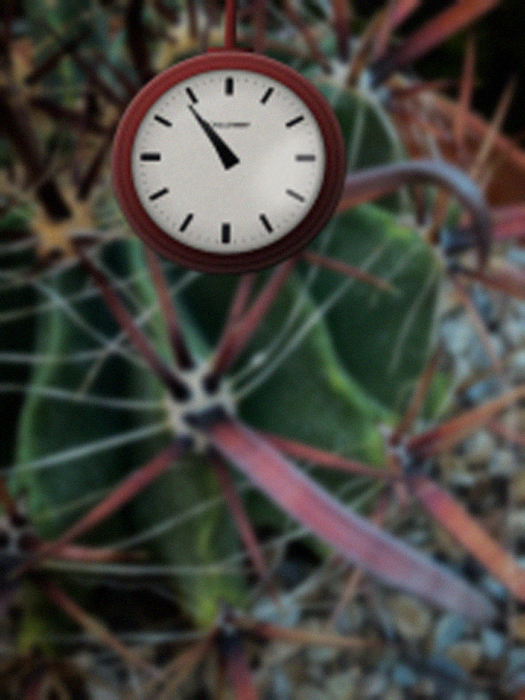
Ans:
10,54
